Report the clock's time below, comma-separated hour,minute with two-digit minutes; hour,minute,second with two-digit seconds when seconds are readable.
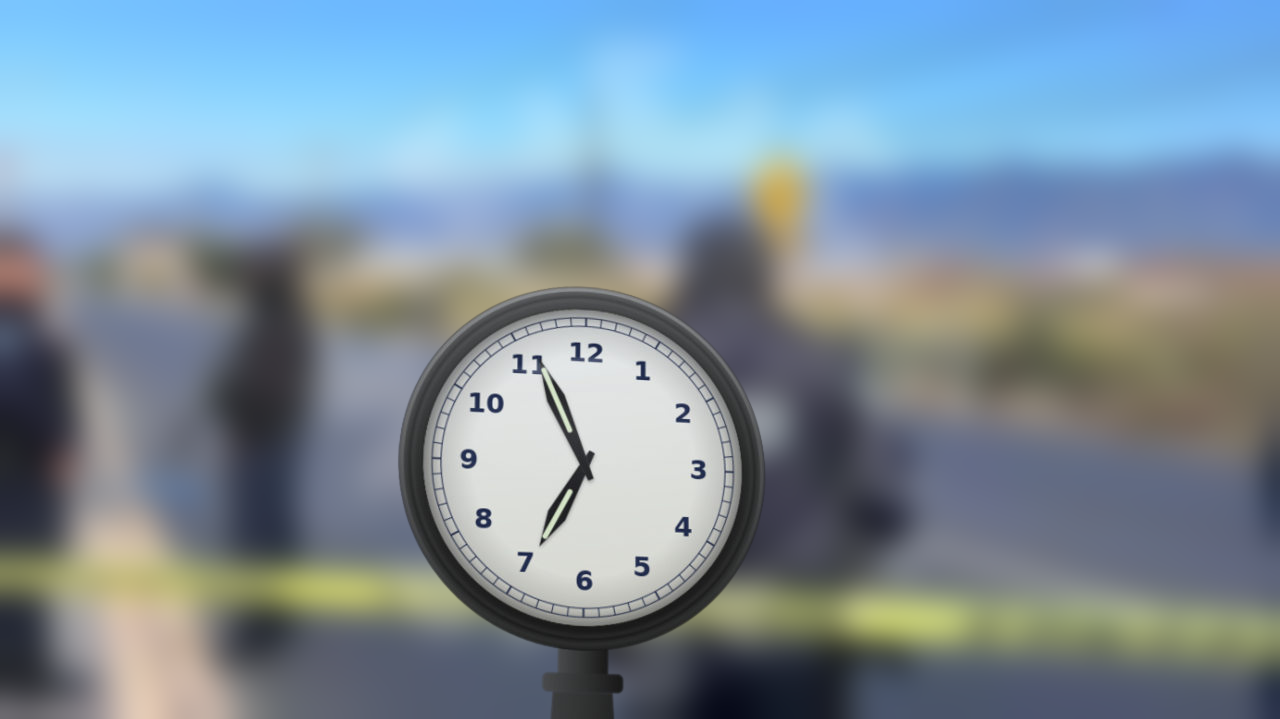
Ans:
6,56
